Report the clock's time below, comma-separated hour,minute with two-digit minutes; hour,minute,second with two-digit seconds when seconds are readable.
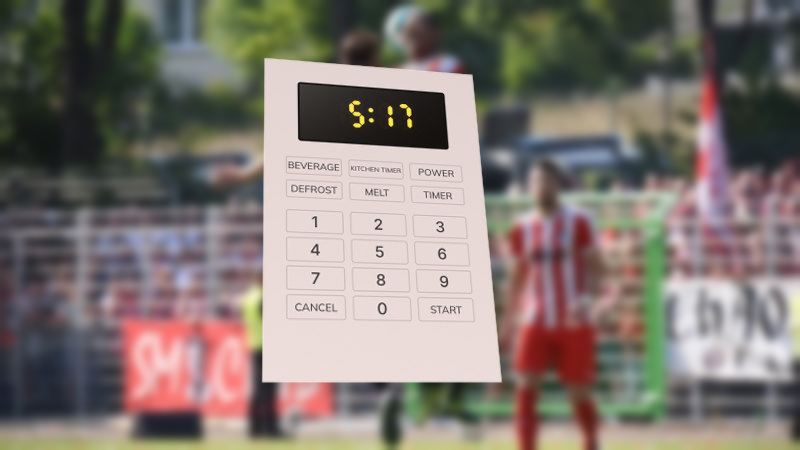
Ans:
5,17
